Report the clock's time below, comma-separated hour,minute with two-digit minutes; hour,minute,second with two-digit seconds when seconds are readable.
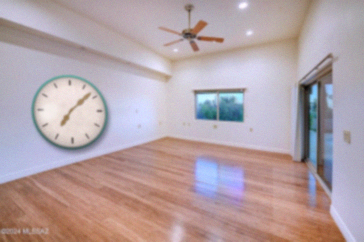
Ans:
7,08
